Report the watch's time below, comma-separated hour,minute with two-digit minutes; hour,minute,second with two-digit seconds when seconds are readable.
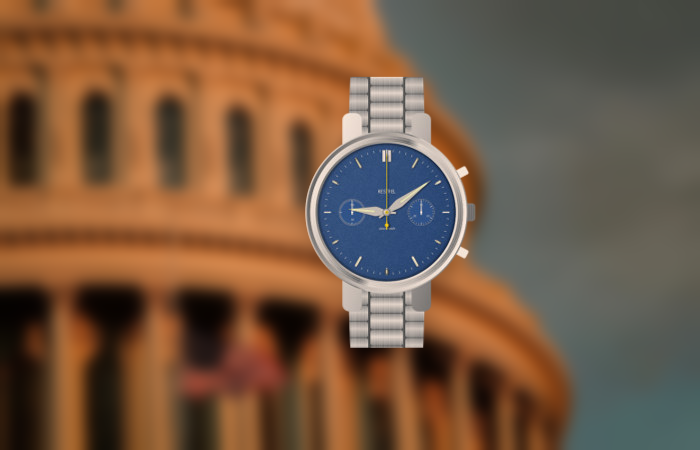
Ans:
9,09
